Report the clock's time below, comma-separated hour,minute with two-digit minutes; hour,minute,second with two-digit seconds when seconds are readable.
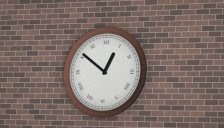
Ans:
12,51
